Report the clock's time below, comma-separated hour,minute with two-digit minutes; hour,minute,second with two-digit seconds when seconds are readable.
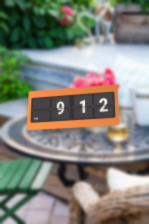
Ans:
9,12
